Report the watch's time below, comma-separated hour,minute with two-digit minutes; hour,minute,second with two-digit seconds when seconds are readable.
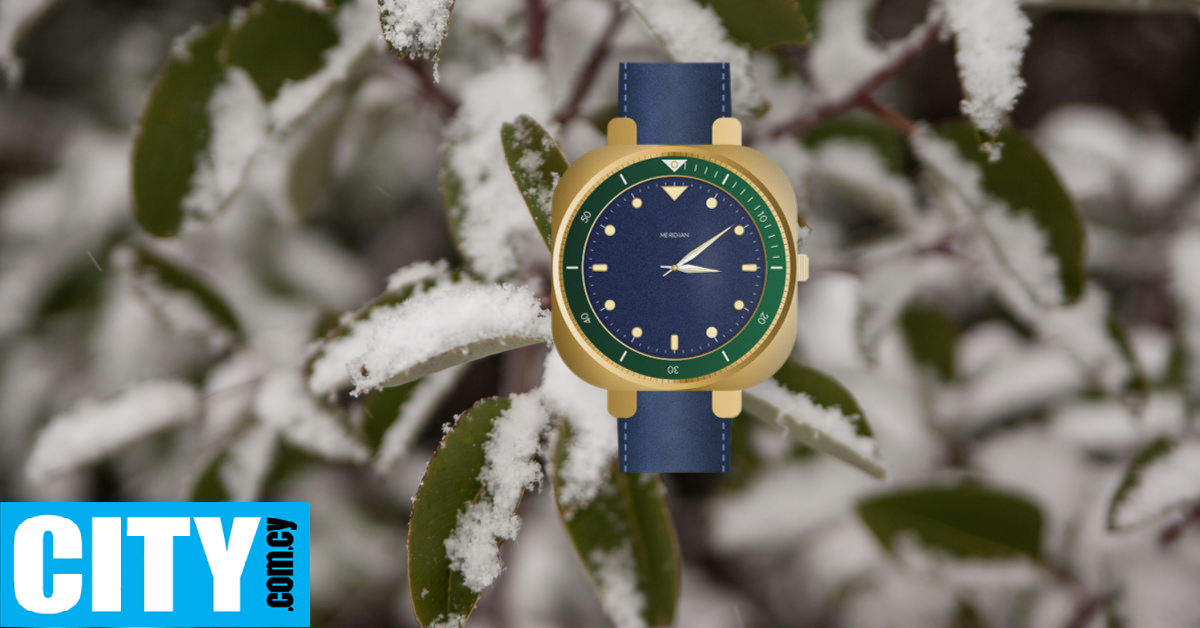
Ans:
3,09
